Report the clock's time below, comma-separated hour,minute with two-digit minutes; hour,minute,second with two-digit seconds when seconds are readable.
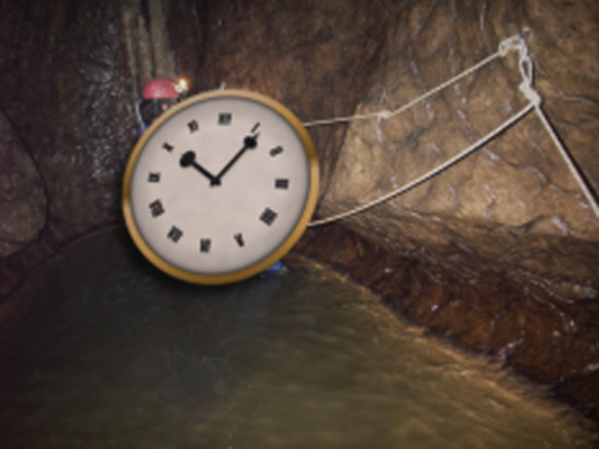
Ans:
10,06
